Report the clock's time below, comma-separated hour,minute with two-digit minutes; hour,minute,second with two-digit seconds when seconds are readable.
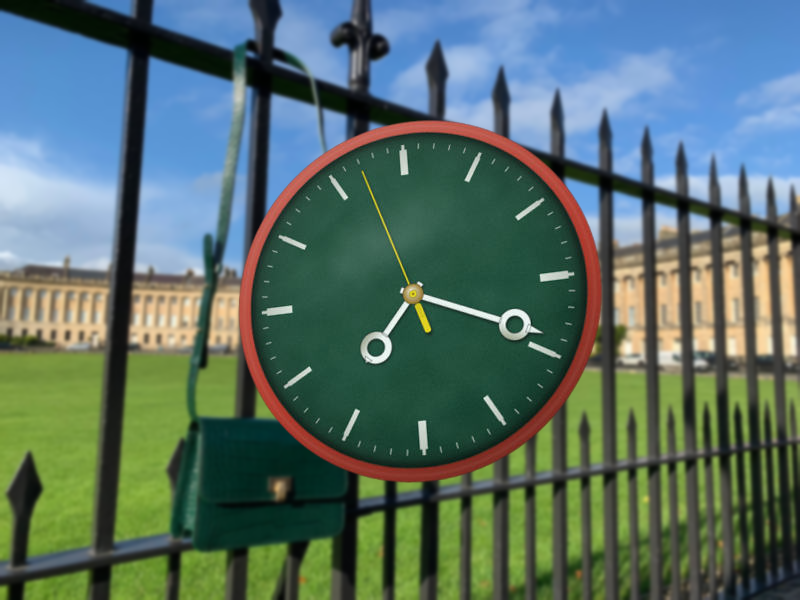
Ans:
7,18,57
